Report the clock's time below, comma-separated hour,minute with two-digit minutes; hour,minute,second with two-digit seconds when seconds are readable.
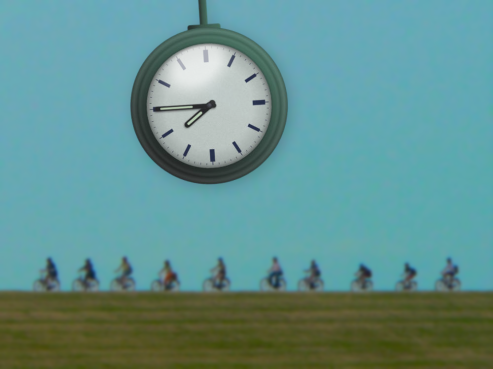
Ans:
7,45
